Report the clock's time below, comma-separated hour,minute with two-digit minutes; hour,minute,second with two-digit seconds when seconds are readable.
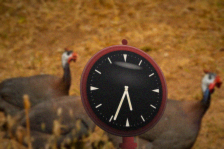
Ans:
5,34
